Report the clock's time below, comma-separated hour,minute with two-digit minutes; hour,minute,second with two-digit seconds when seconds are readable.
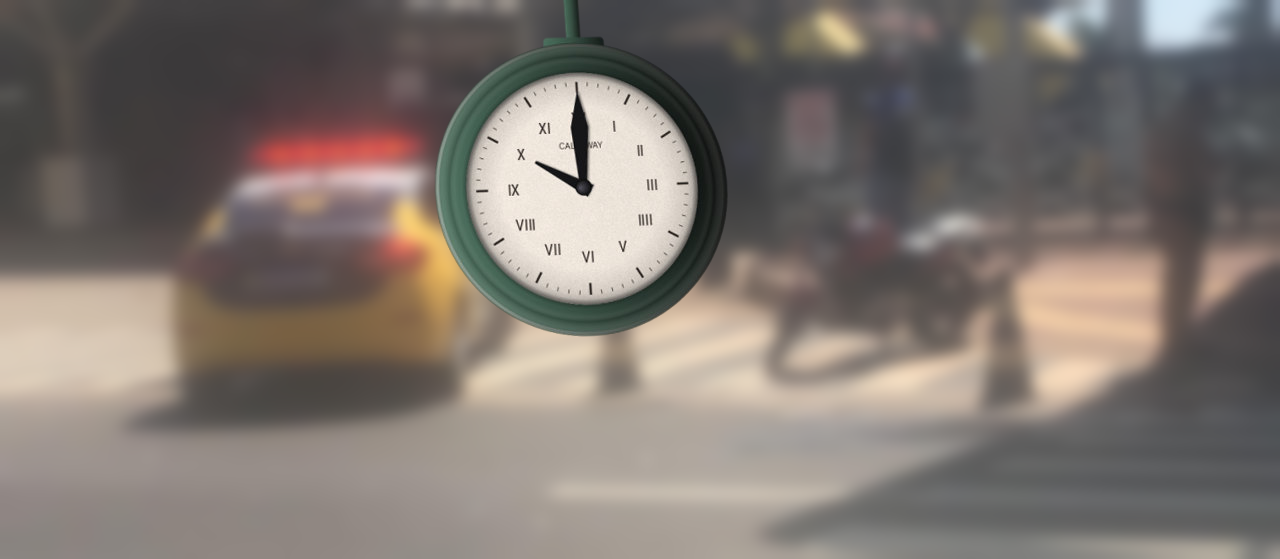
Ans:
10,00
